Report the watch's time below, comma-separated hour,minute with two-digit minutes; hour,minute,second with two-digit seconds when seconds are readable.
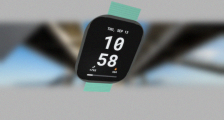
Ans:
10,58
